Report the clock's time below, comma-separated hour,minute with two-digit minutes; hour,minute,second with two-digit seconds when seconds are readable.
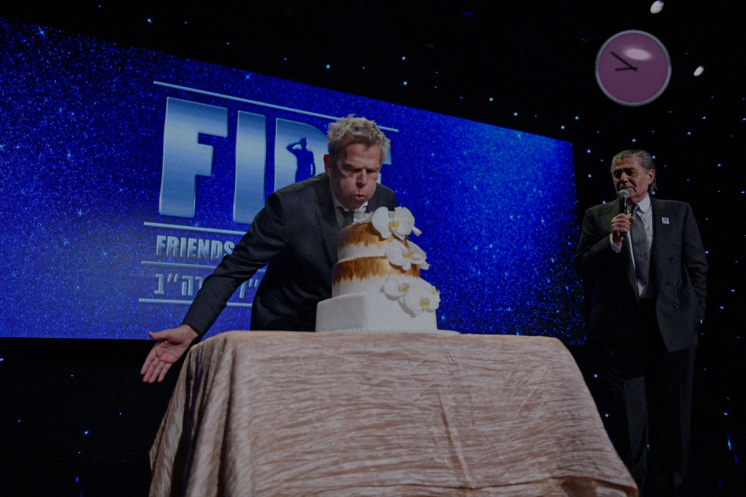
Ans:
8,51
